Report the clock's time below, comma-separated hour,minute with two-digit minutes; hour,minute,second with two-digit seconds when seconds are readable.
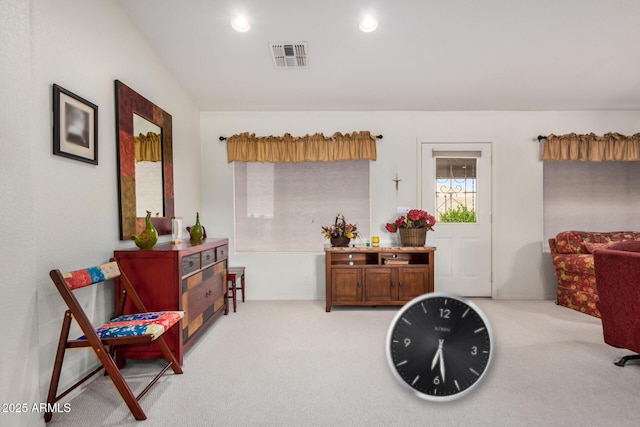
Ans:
6,28
